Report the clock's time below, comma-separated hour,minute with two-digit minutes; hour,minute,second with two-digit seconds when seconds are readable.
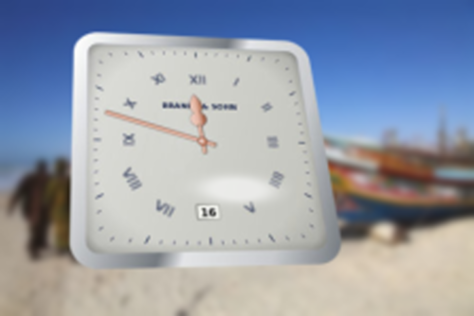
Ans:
11,48
